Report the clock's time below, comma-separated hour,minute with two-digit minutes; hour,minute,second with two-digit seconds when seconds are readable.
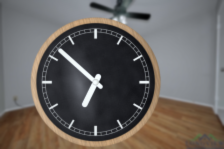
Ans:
6,52
